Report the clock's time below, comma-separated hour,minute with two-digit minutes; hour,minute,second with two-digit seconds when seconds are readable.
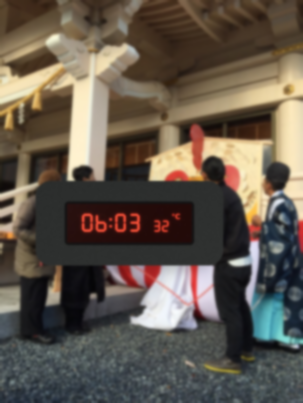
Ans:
6,03
